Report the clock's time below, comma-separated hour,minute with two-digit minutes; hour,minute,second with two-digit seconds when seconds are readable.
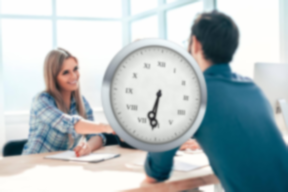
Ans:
6,31
